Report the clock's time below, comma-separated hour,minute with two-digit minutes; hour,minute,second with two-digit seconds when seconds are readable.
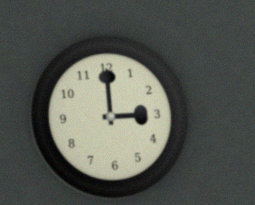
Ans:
3,00
